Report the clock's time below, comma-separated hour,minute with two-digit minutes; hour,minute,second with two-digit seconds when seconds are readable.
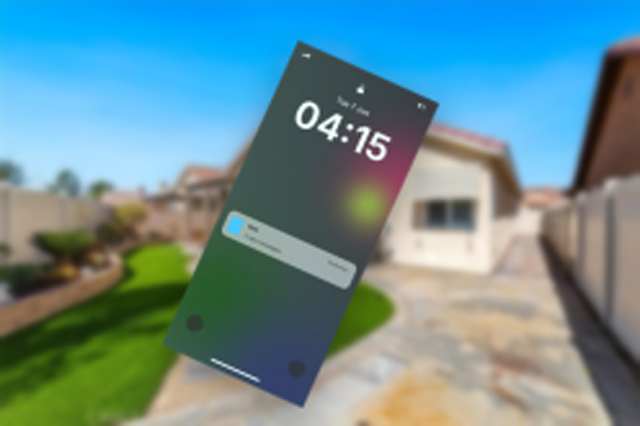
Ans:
4,15
